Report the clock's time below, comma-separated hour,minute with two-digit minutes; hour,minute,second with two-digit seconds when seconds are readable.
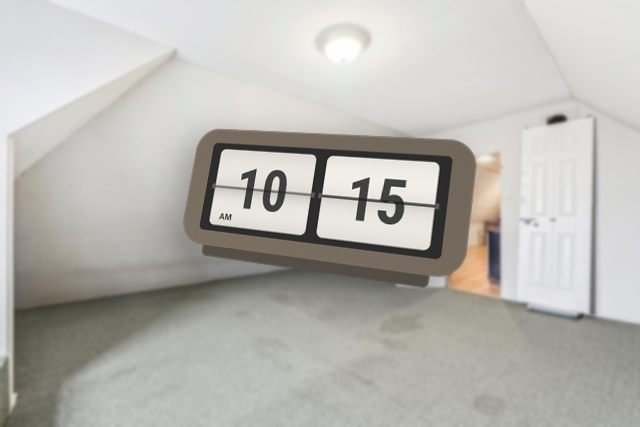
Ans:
10,15
